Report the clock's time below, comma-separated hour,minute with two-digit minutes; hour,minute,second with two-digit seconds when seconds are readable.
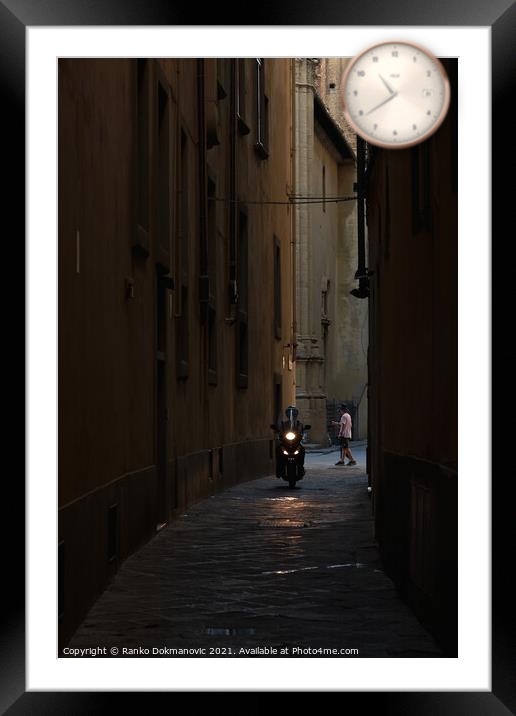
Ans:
10,39
